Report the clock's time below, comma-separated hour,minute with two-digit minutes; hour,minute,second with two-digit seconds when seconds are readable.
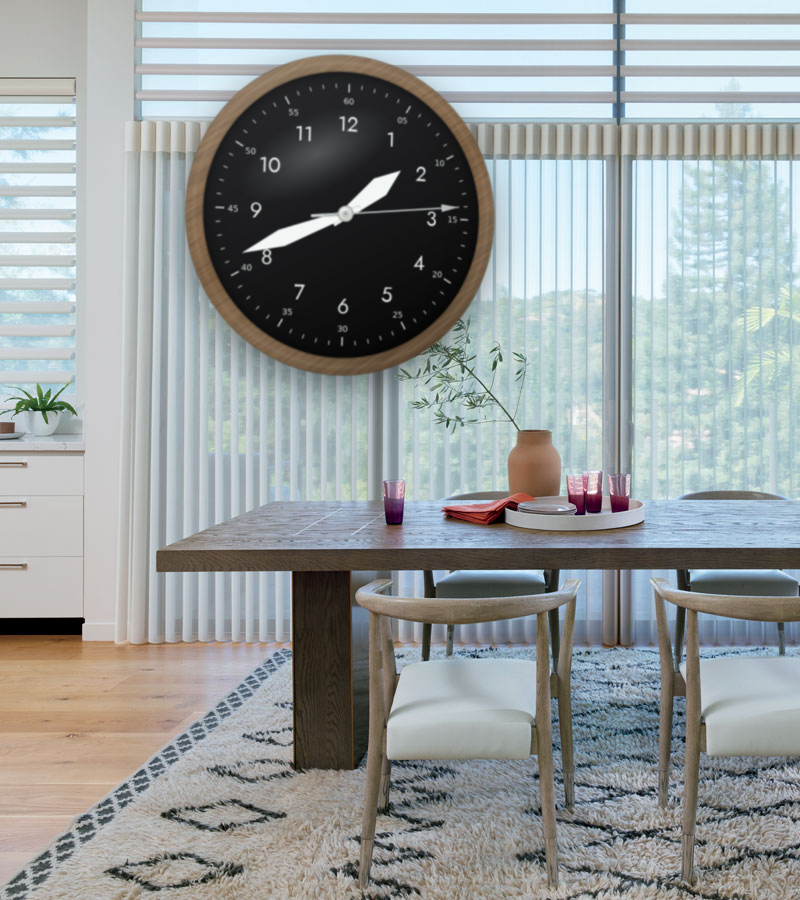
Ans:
1,41,14
